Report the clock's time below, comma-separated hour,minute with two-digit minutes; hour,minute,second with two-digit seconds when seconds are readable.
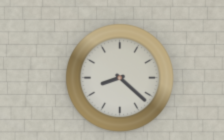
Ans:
8,22
